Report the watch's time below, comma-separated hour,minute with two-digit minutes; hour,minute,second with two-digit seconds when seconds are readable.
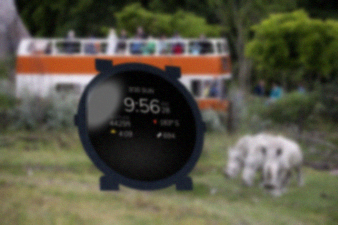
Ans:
9,56
